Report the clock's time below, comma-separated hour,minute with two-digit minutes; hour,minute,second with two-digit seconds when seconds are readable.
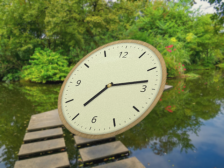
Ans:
7,13
